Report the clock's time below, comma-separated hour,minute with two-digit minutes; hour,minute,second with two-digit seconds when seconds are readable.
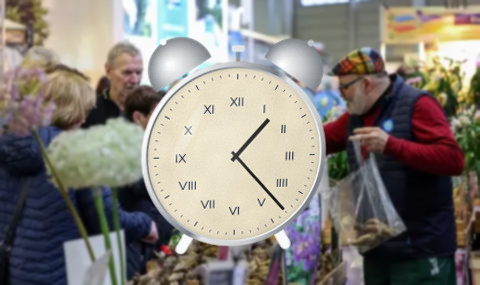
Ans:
1,23
